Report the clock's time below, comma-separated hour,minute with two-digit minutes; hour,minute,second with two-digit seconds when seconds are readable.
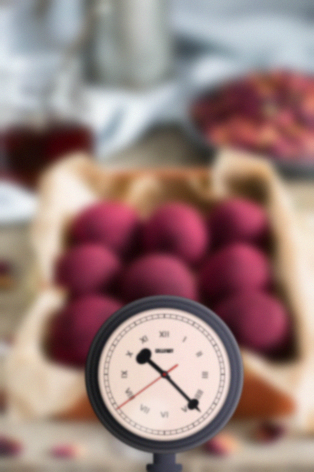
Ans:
10,22,39
